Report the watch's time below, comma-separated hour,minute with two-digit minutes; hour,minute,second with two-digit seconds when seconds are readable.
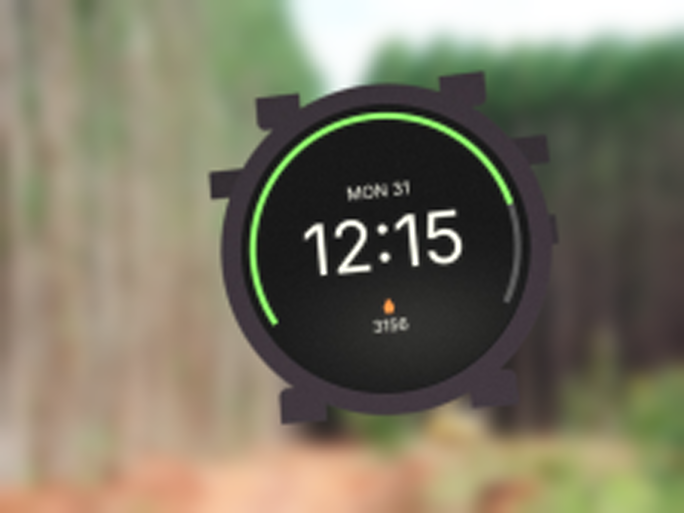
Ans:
12,15
